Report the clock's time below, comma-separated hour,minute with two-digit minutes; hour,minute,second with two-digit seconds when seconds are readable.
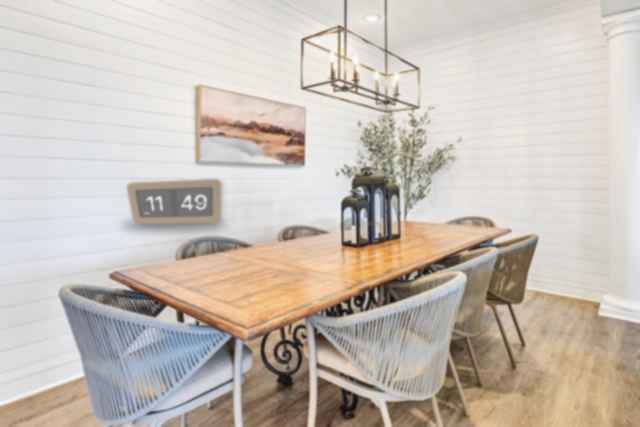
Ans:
11,49
